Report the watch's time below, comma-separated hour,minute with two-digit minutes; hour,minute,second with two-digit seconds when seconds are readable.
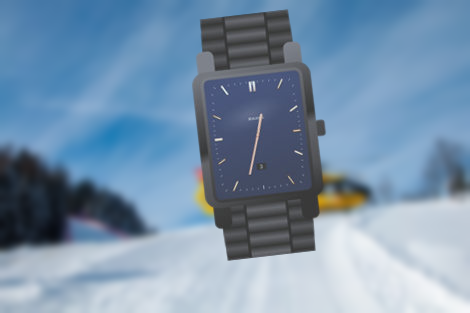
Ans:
12,33
